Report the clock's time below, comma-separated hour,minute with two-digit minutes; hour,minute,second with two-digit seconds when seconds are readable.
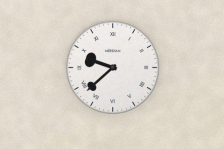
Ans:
9,38
